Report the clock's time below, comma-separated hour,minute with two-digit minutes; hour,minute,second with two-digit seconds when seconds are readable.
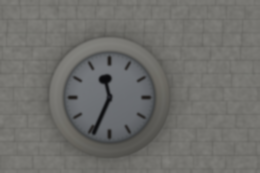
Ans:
11,34
